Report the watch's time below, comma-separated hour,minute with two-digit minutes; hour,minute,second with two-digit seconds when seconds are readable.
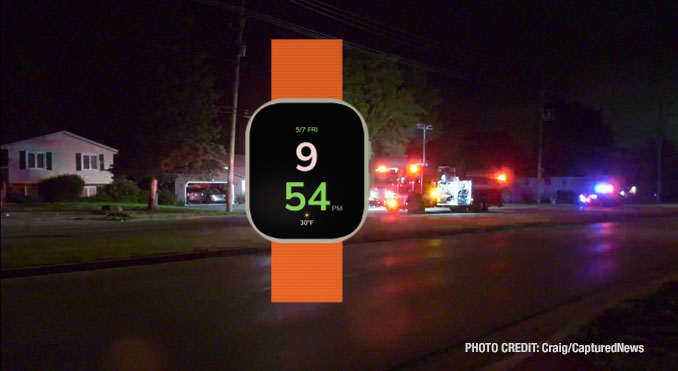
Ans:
9,54
